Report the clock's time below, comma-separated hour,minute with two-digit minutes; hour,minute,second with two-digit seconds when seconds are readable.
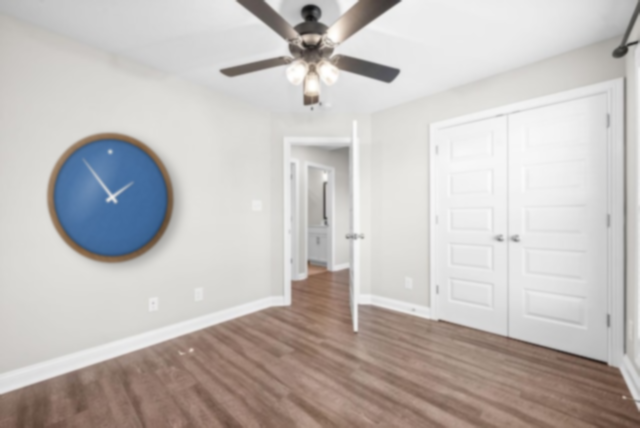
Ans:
1,54
